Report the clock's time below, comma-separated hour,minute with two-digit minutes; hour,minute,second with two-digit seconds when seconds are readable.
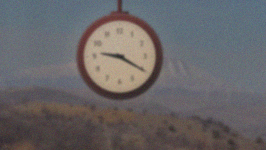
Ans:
9,20
